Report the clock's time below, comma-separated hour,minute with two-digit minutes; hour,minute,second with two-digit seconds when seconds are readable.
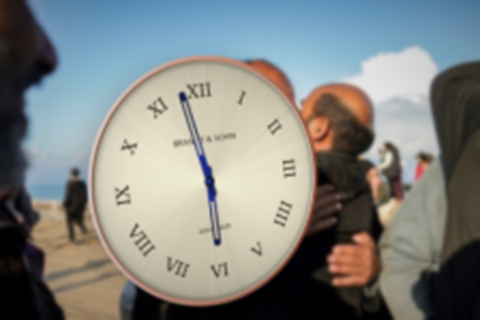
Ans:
5,58
